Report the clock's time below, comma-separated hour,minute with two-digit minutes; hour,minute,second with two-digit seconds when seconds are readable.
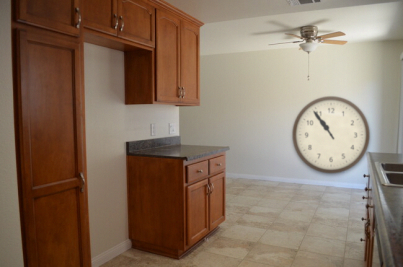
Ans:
10,54
